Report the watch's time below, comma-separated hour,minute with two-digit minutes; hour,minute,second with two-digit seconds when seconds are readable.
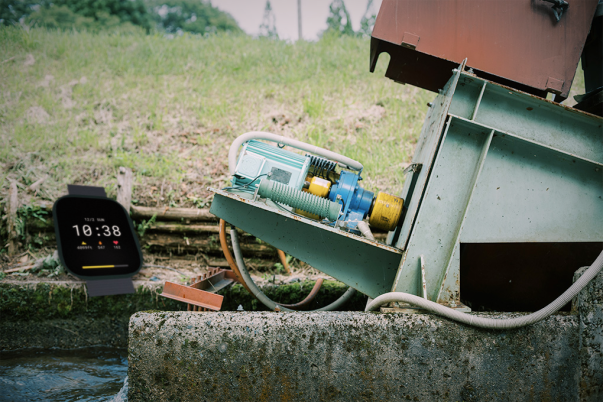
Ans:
10,38
